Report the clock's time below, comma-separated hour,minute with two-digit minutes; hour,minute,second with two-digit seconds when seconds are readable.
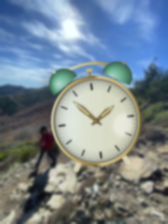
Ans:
1,53
